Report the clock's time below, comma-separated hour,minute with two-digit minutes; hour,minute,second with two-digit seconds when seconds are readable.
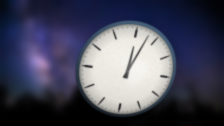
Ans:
12,03
